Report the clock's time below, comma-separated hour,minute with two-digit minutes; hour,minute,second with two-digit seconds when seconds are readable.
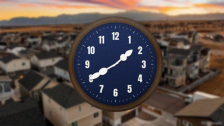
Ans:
1,40
